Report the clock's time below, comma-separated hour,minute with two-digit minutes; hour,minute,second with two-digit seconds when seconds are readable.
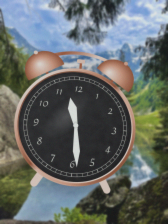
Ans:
11,29
